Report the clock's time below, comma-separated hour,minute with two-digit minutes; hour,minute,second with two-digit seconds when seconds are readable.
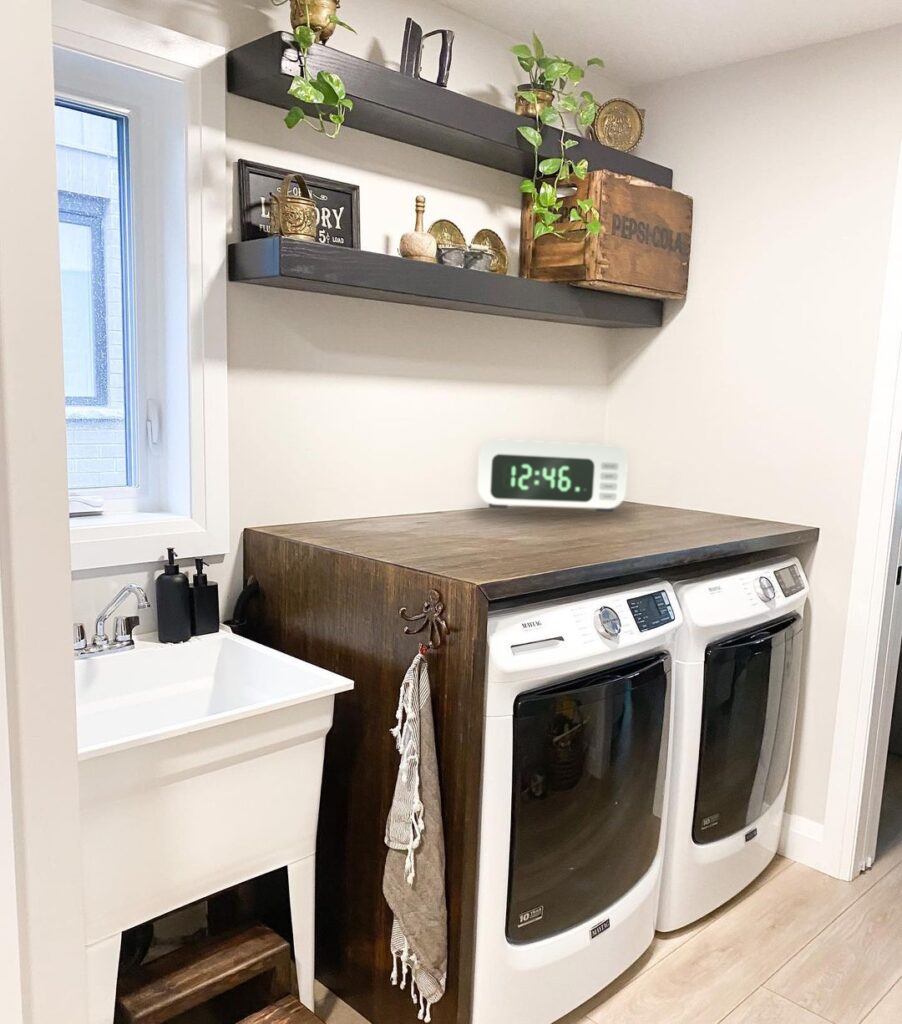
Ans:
12,46
